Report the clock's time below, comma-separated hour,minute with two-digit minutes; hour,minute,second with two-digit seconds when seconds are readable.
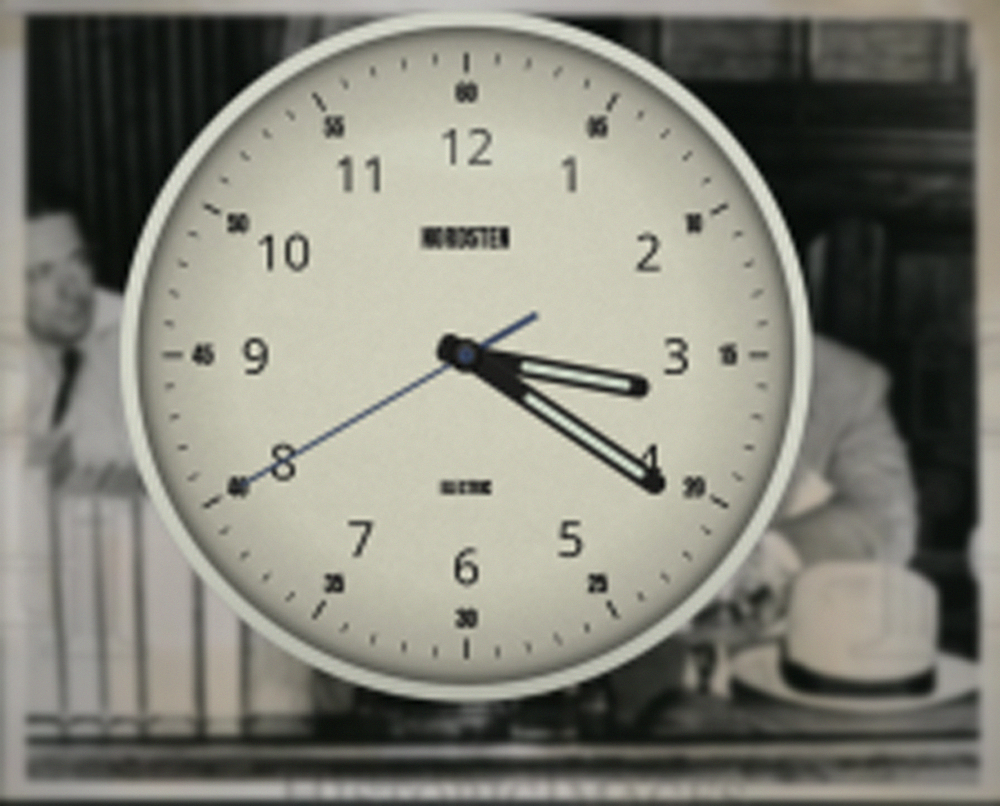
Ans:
3,20,40
